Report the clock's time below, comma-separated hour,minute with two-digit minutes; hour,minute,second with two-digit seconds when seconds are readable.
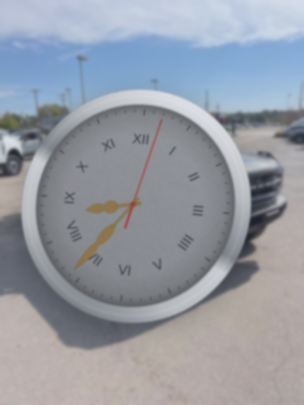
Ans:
8,36,02
